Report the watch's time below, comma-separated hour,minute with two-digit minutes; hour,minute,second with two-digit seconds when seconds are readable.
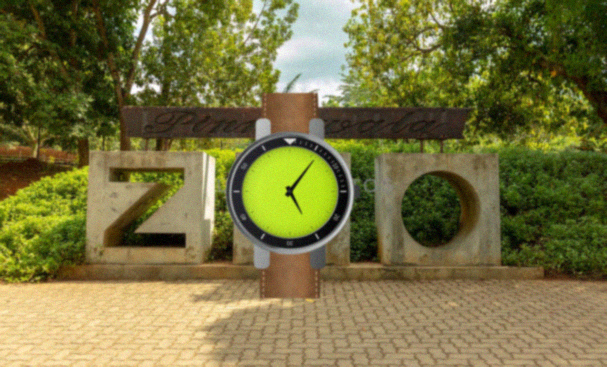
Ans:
5,06
